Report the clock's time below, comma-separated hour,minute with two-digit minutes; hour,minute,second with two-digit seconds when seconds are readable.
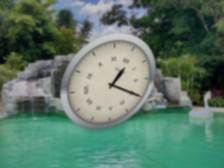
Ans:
12,15
